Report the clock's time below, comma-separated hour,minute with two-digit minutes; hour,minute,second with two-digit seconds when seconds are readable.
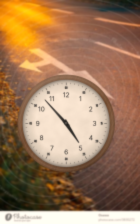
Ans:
4,53
